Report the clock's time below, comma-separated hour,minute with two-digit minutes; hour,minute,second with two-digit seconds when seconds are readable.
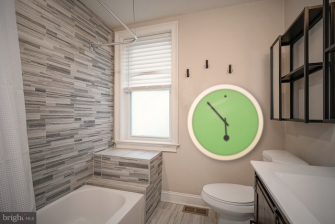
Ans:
5,53
